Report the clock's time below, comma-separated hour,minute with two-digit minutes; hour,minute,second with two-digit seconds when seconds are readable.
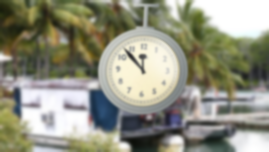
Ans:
11,53
